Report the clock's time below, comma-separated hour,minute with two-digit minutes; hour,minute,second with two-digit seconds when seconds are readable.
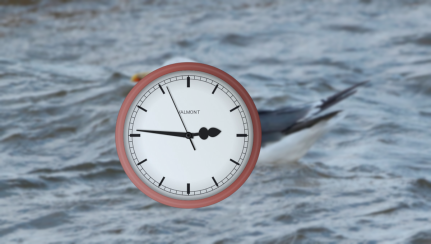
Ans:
2,45,56
